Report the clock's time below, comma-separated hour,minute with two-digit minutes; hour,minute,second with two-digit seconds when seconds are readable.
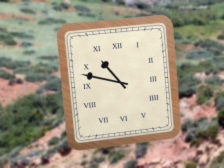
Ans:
10,48
